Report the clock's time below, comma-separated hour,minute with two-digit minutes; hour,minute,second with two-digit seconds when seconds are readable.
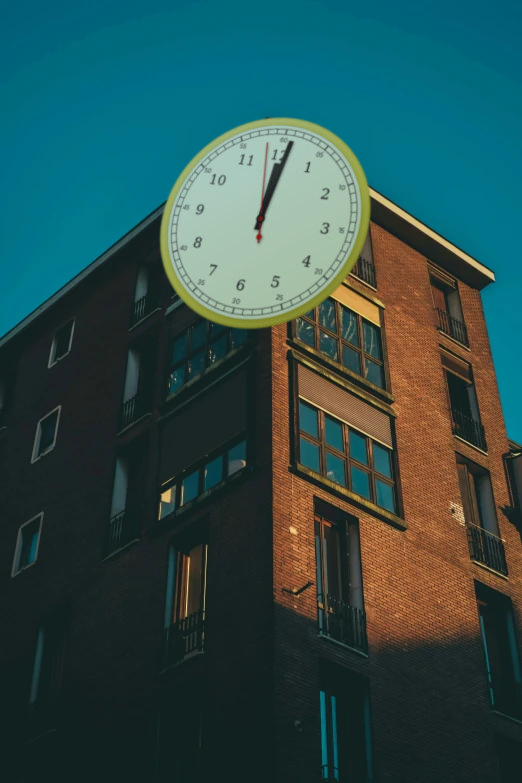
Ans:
12,00,58
